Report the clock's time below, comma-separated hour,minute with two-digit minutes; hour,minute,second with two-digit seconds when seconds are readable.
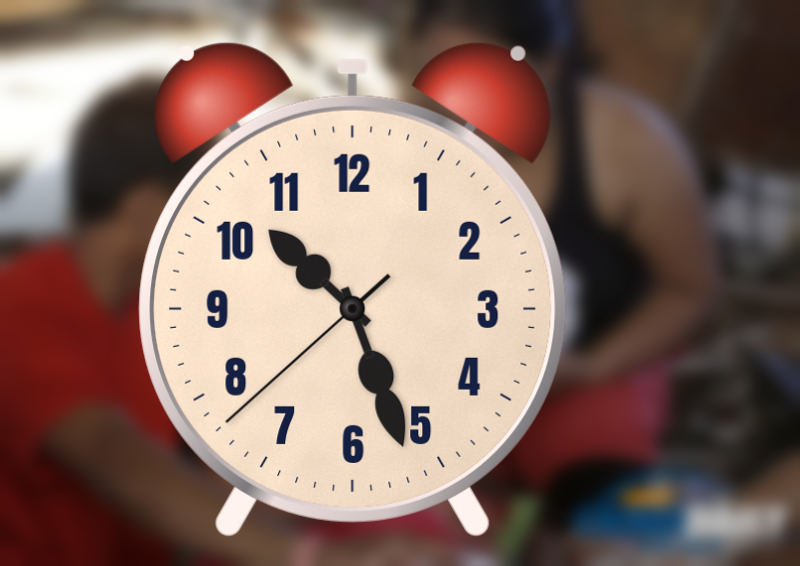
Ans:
10,26,38
